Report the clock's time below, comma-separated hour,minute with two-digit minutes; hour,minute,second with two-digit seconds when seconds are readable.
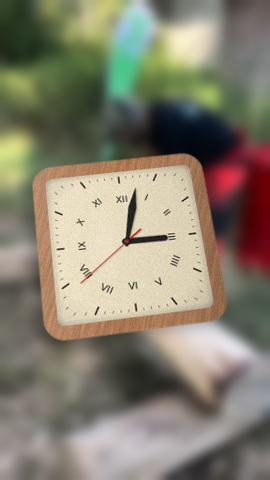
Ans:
3,02,39
